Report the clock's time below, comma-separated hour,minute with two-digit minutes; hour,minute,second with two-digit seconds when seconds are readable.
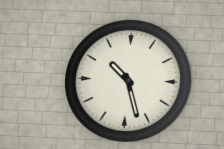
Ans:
10,27
